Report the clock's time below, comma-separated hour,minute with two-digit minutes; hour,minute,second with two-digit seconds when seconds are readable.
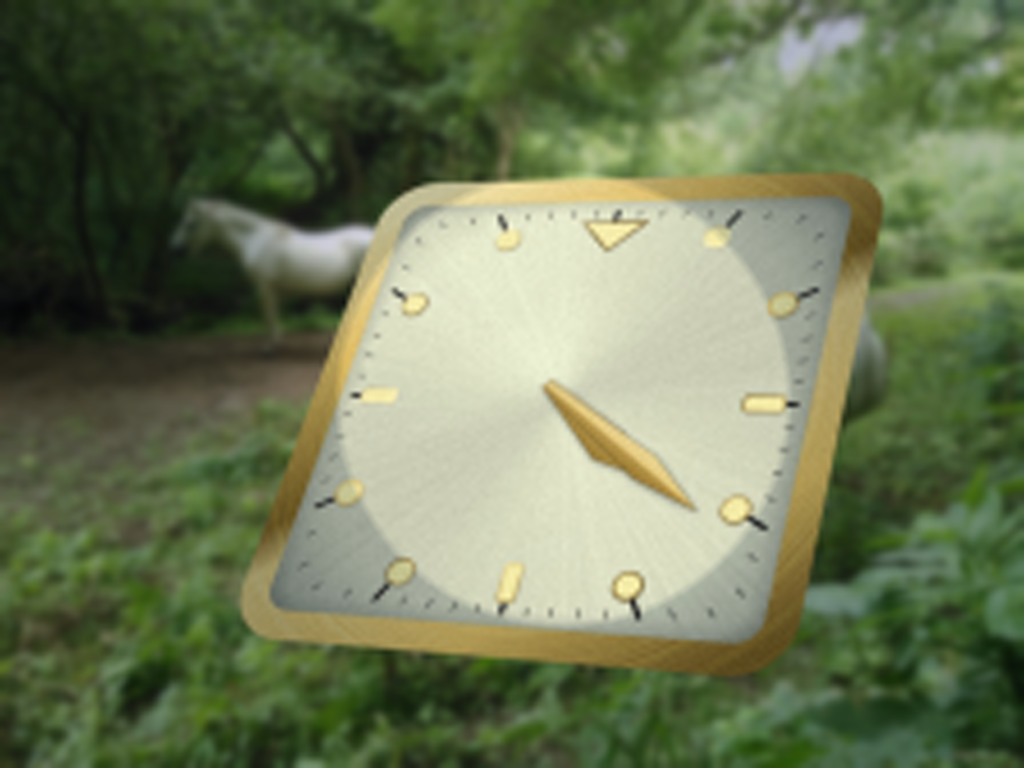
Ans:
4,21
